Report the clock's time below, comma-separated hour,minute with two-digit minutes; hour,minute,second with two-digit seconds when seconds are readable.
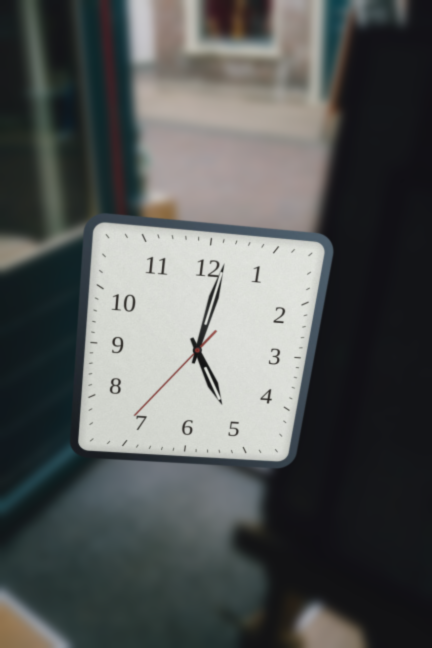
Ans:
5,01,36
